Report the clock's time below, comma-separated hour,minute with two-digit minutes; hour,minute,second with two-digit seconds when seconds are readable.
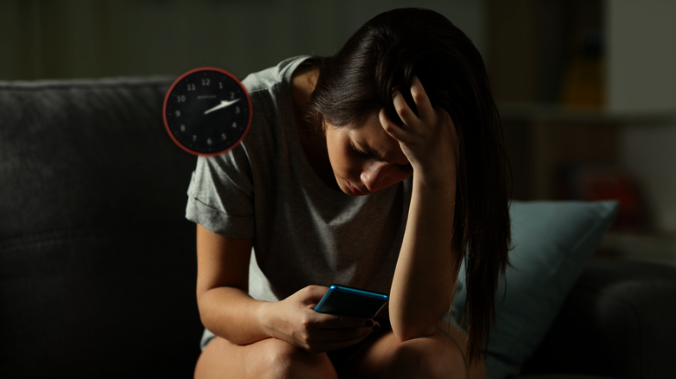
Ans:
2,12
